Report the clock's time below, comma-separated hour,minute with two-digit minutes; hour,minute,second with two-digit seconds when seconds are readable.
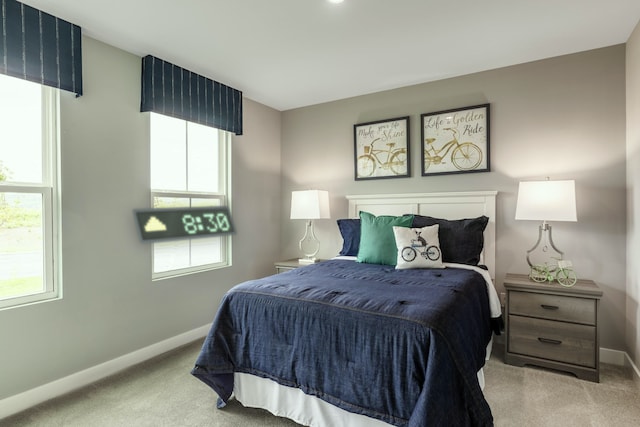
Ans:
8,30
